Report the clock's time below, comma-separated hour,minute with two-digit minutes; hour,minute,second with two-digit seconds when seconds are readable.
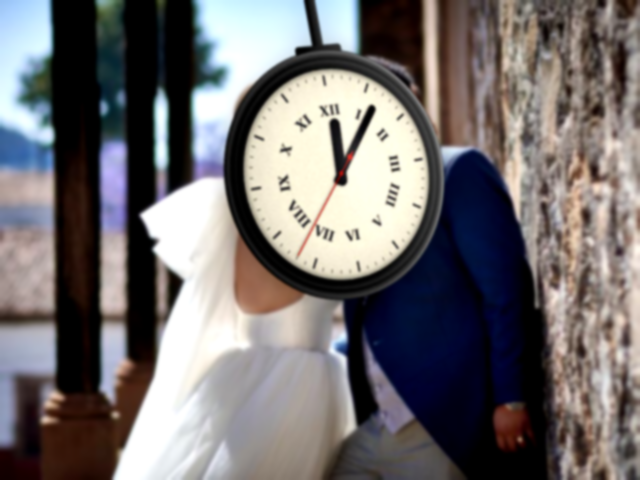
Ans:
12,06,37
